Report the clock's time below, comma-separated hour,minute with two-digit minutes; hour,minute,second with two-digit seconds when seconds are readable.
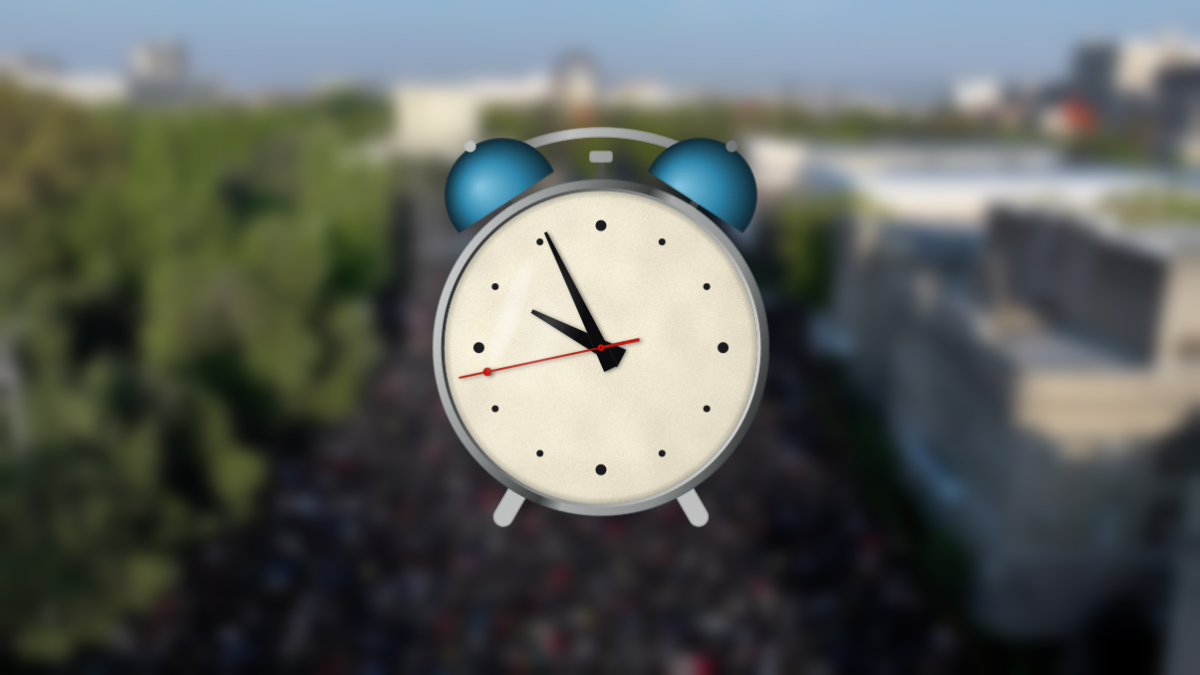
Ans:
9,55,43
